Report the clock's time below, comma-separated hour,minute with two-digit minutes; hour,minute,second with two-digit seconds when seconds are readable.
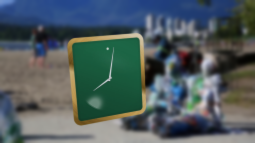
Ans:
8,02
